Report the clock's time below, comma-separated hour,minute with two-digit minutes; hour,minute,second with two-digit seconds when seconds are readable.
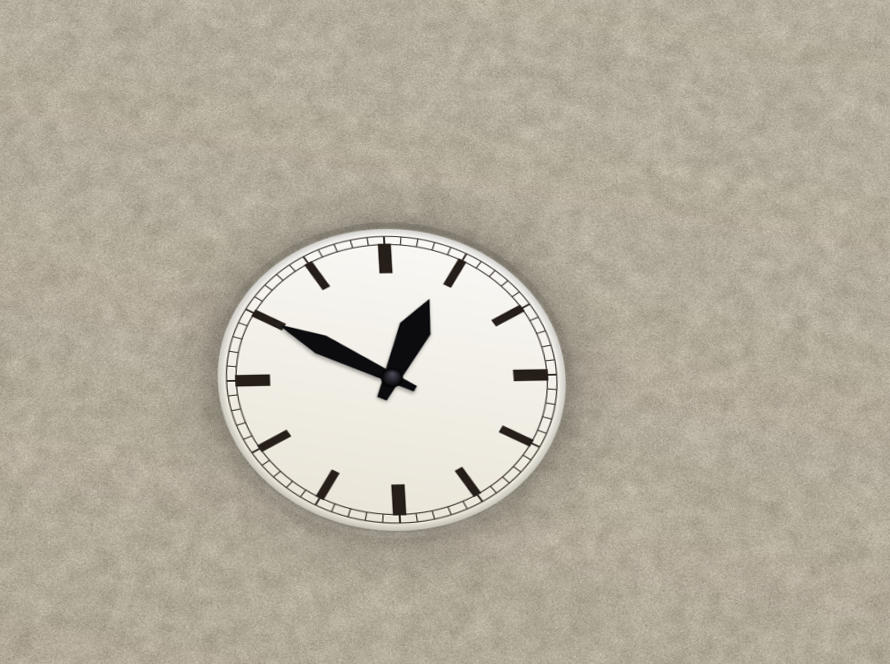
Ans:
12,50
